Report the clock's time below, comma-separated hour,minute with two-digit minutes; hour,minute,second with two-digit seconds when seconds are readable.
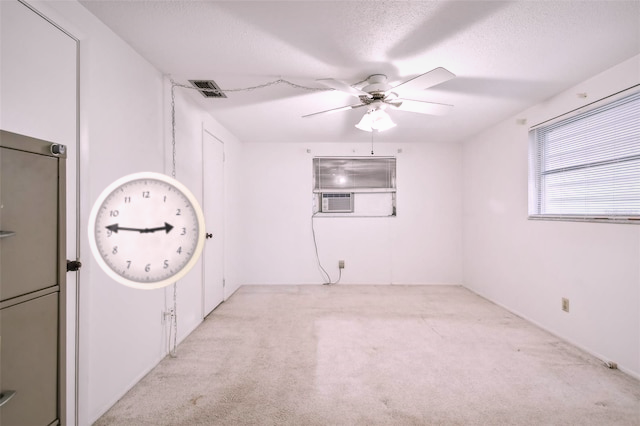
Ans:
2,46
